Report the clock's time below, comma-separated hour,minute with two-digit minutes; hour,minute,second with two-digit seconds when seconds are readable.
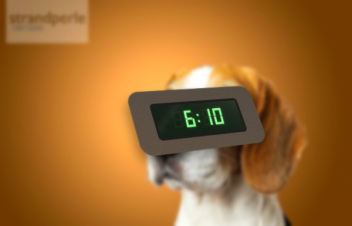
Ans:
6,10
